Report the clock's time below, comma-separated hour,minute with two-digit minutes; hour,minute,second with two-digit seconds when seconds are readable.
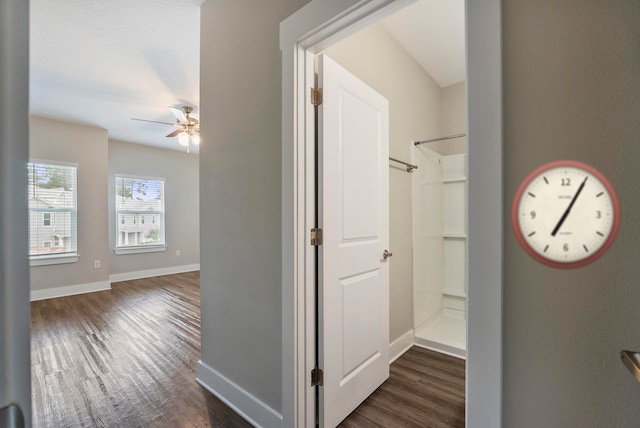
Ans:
7,05
